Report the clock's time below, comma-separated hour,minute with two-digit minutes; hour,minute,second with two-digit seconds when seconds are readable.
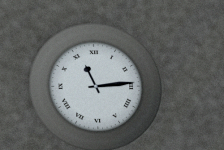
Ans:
11,14
